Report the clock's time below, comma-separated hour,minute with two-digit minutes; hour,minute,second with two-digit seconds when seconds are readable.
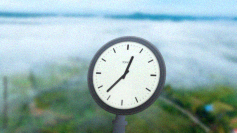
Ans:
12,37
